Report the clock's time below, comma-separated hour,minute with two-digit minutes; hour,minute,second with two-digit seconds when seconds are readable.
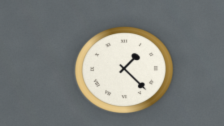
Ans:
1,23
